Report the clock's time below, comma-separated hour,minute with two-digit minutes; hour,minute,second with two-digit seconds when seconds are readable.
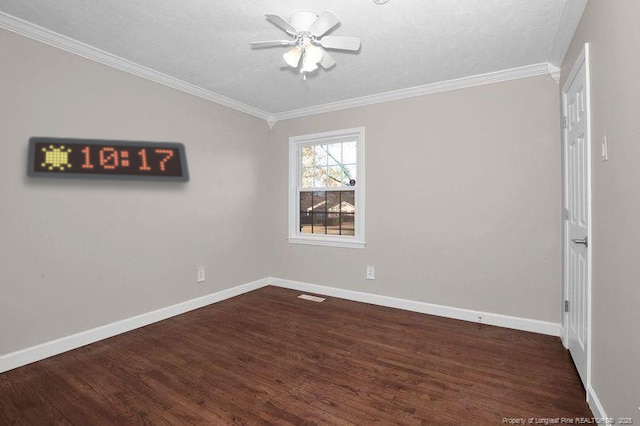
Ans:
10,17
